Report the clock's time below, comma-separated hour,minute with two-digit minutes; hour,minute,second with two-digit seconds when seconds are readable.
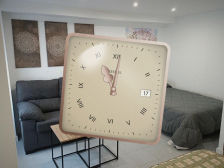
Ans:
11,01
